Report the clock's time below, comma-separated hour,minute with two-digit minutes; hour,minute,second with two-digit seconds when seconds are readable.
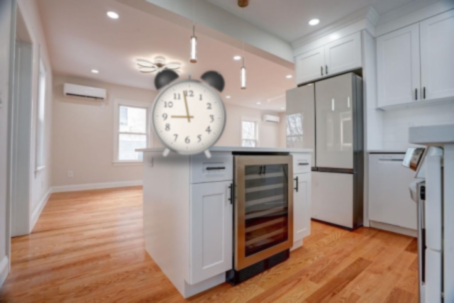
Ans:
8,58
